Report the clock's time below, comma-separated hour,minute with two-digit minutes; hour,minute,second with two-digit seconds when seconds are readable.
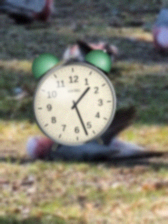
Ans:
1,27
